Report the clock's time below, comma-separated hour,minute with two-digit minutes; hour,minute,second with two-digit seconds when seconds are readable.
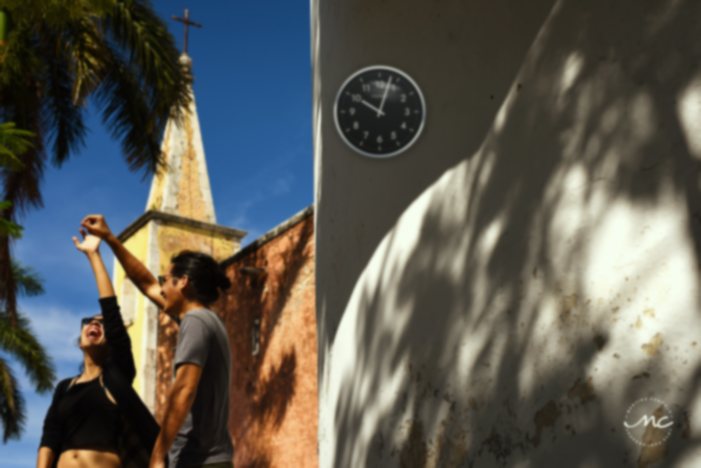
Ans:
10,03
